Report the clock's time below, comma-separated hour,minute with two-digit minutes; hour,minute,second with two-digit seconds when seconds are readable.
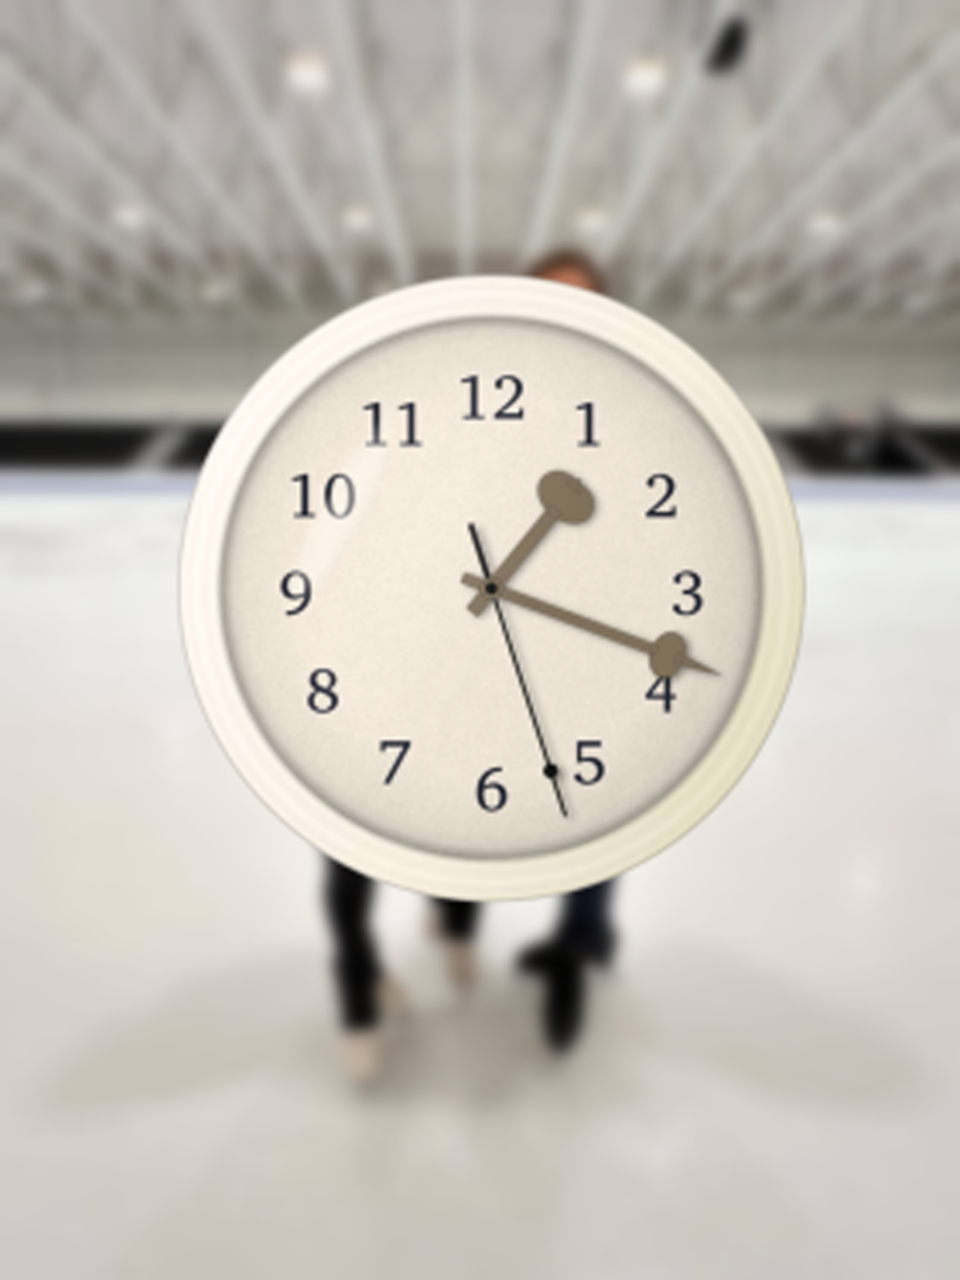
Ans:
1,18,27
